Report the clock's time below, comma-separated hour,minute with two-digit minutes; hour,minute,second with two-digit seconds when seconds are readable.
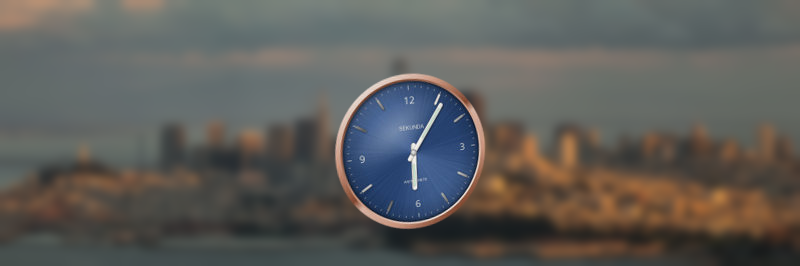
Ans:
6,06
